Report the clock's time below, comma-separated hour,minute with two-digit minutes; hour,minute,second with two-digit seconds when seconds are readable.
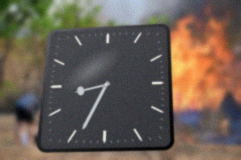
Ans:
8,34
